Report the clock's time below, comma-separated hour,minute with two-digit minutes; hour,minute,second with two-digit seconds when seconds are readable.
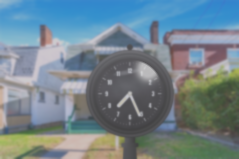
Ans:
7,26
